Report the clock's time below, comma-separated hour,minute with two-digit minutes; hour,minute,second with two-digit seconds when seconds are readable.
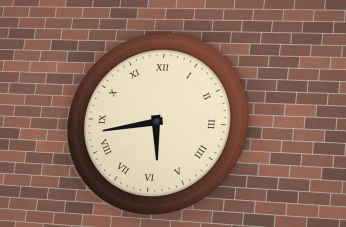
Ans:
5,43
